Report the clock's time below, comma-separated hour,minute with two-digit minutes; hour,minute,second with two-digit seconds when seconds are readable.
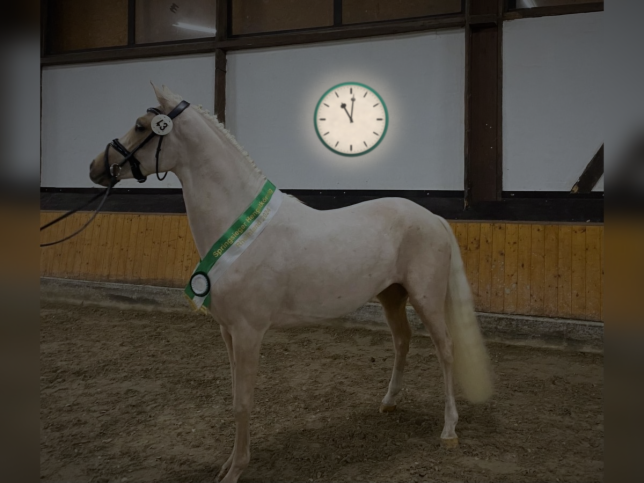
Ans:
11,01
